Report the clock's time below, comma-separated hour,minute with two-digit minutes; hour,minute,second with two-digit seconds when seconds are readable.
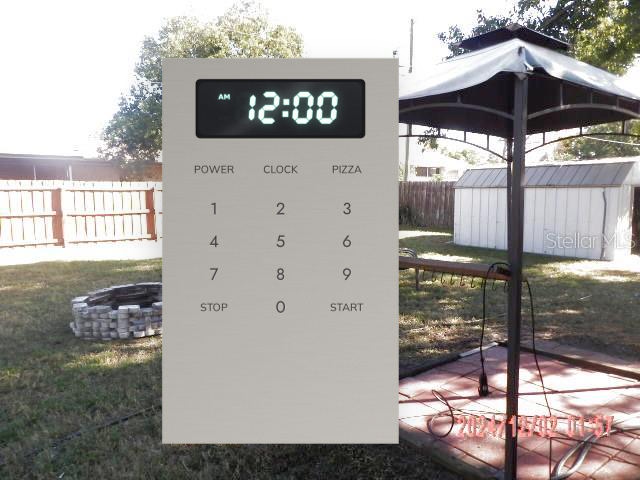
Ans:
12,00
